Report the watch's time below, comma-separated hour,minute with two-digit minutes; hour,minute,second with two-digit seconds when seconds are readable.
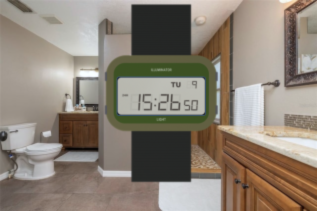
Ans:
15,26,50
